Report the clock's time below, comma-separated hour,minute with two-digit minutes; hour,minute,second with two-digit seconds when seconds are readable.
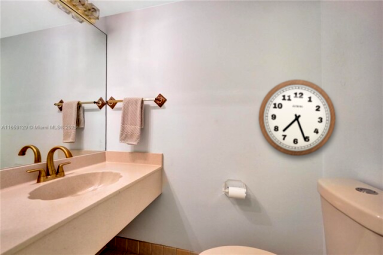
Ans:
7,26
